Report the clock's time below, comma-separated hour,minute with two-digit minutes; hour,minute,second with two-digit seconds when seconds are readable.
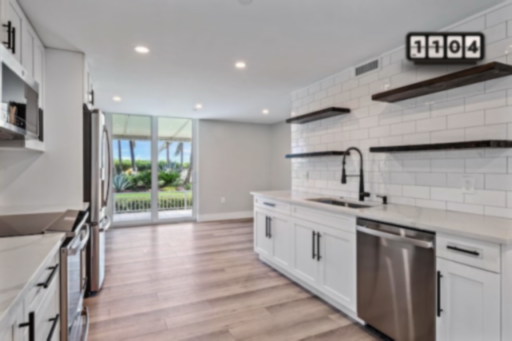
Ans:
11,04
